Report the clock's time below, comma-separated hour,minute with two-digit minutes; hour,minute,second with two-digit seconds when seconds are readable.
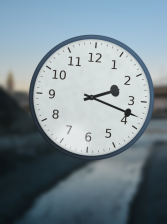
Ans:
2,18
